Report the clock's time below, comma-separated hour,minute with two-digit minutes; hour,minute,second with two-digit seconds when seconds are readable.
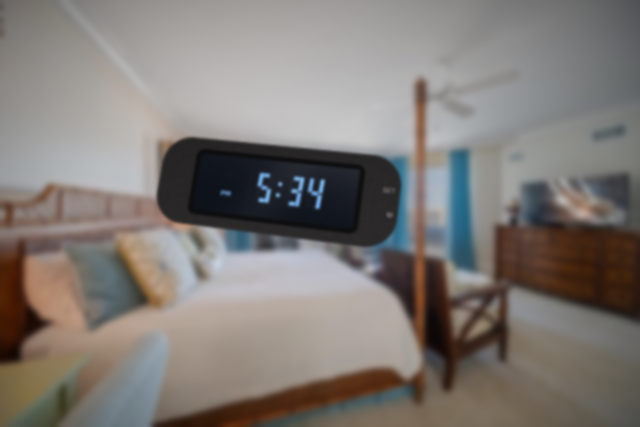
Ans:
5,34
